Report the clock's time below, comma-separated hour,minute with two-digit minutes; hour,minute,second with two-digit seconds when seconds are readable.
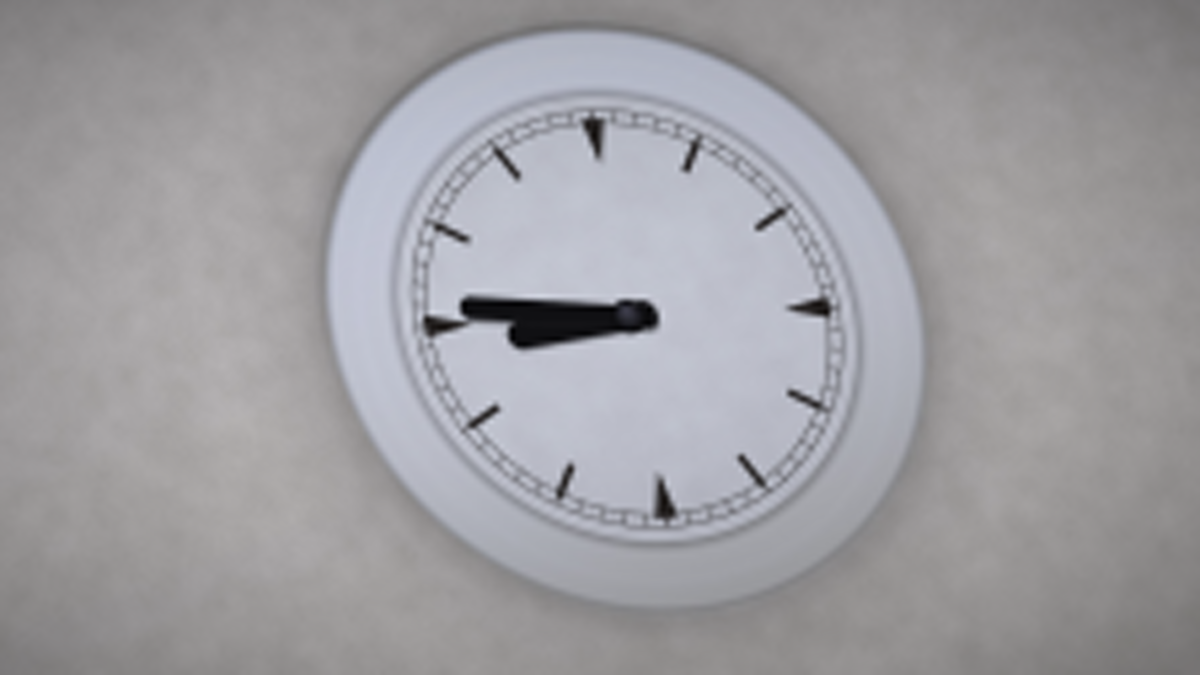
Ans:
8,46
